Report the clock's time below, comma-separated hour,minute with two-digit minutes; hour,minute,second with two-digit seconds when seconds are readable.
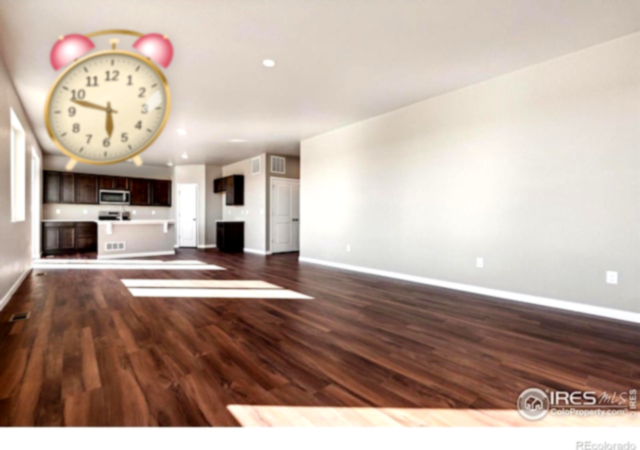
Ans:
5,48
